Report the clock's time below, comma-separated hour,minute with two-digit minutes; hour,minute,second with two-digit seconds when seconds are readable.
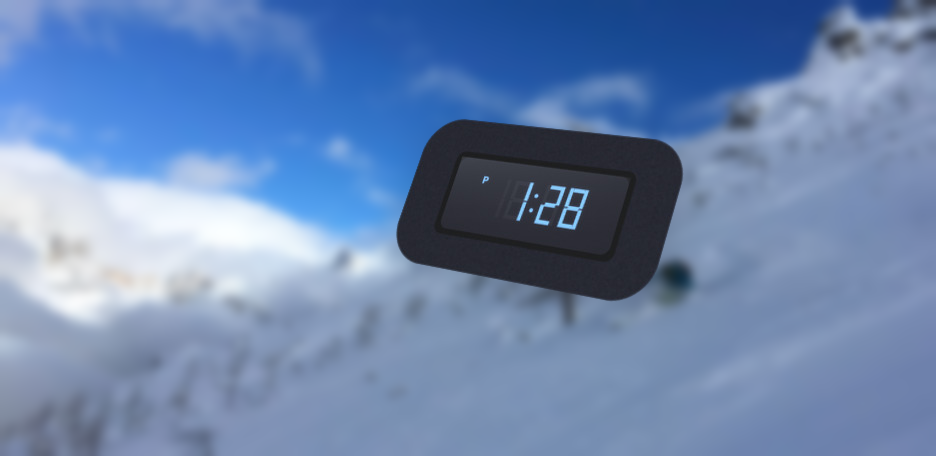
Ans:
1,28
